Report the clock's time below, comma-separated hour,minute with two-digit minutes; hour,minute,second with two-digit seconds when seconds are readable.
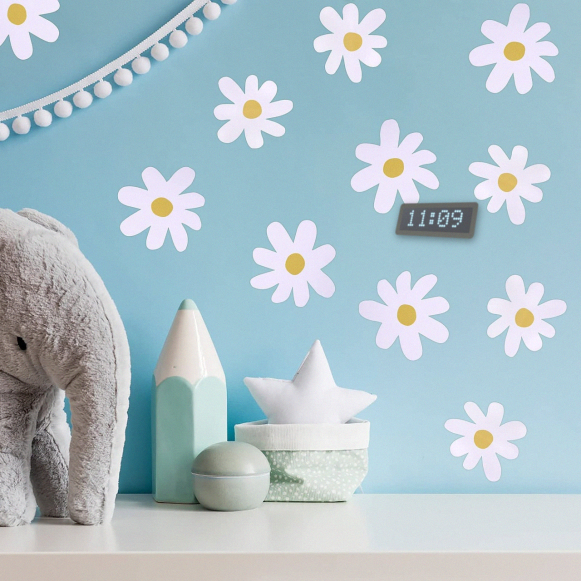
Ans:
11,09
